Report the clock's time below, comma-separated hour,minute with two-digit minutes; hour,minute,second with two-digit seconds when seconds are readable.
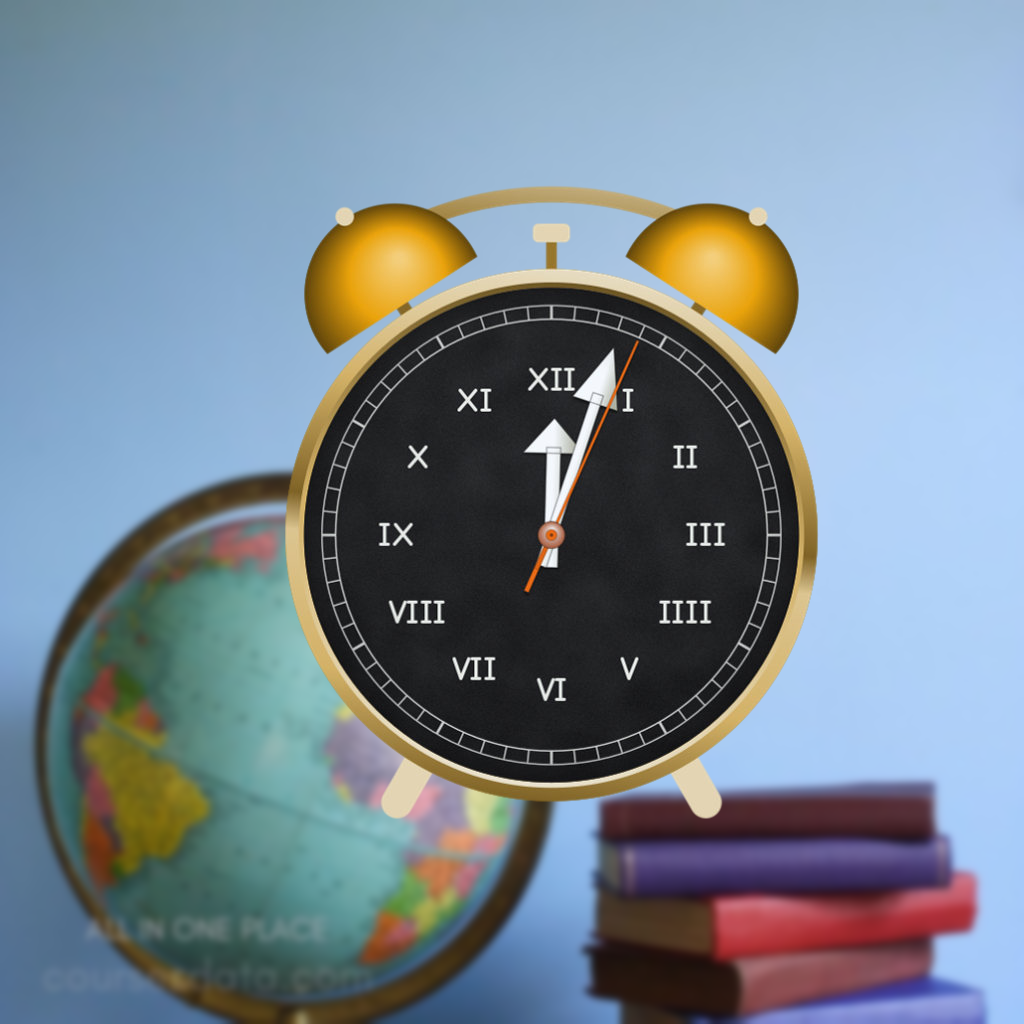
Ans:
12,03,04
